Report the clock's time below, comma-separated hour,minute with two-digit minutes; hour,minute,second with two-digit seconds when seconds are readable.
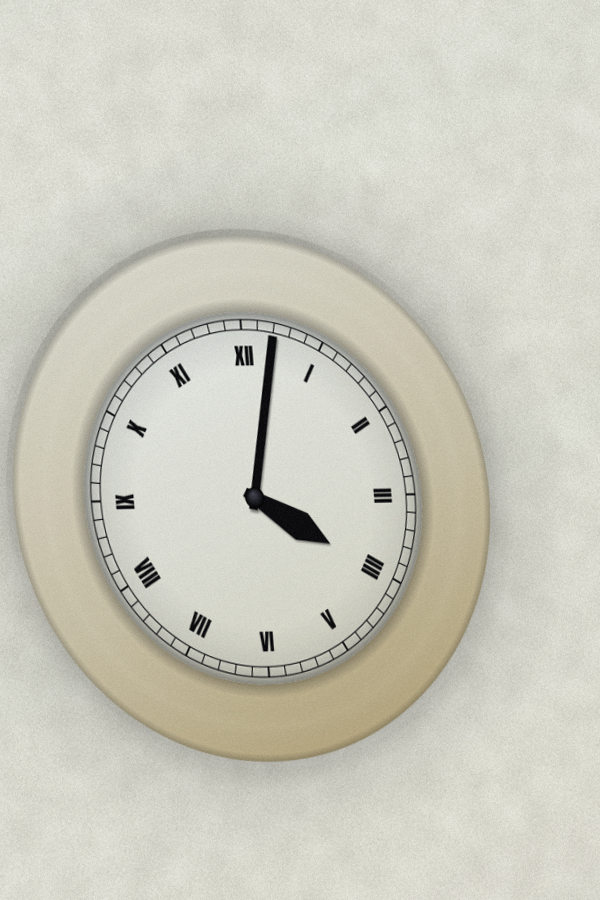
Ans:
4,02
